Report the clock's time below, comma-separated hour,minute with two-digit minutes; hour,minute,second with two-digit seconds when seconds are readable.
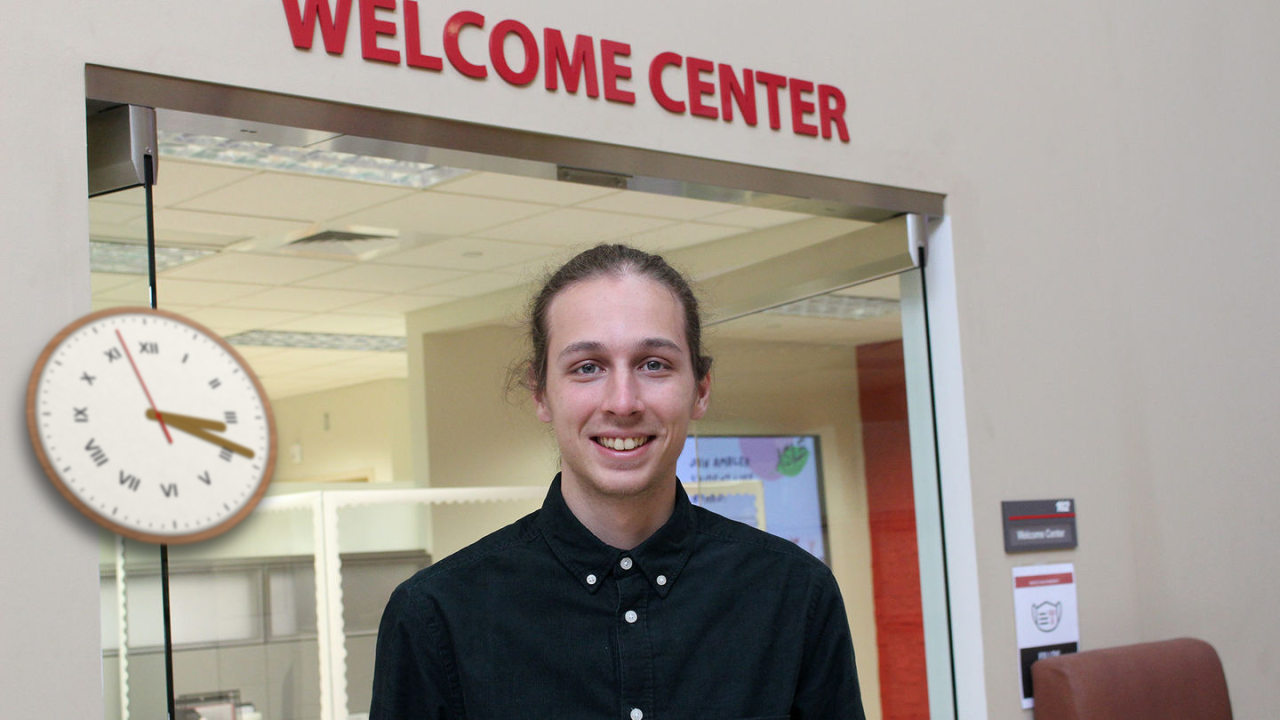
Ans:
3,18,57
